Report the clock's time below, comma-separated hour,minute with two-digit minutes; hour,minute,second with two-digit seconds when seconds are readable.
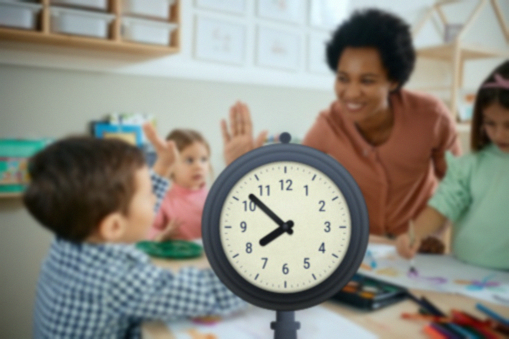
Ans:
7,52
